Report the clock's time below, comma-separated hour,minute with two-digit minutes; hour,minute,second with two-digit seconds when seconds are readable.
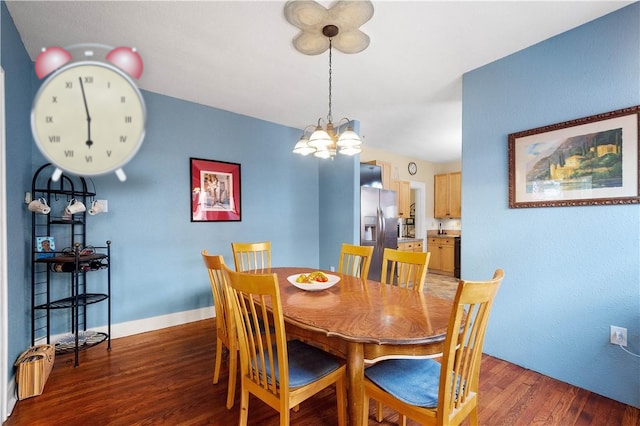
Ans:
5,58
